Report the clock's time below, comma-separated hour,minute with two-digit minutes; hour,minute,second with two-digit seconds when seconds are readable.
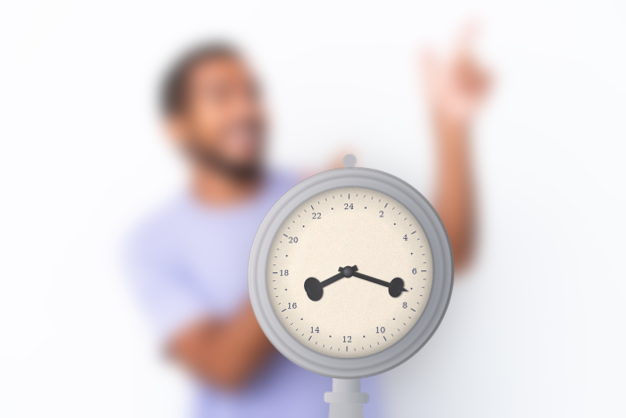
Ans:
16,18
